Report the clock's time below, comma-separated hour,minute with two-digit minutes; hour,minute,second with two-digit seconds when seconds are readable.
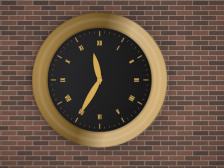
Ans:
11,35
